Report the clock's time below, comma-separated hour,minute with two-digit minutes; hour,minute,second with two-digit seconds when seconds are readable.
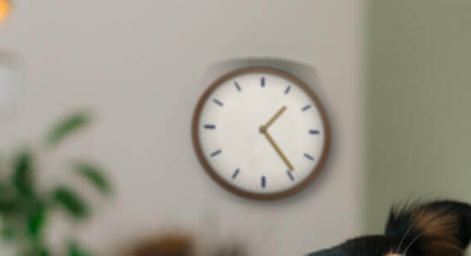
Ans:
1,24
